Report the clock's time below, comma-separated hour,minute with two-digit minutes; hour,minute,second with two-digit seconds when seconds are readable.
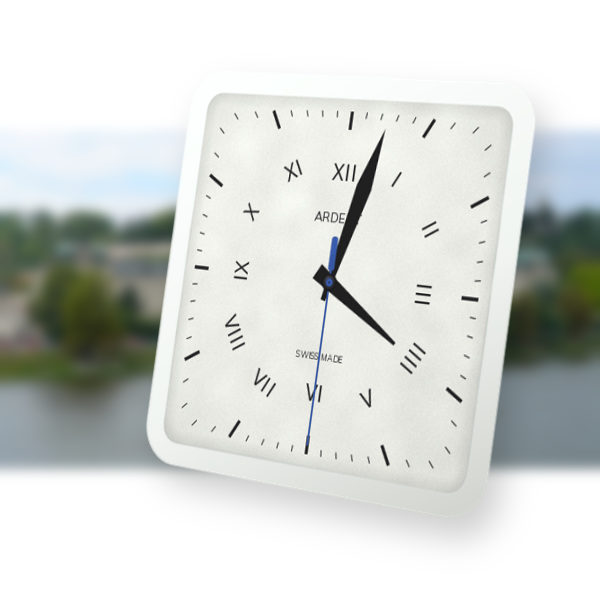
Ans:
4,02,30
